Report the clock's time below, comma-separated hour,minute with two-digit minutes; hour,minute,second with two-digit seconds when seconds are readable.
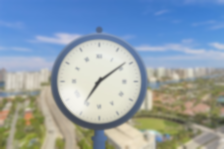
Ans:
7,09
